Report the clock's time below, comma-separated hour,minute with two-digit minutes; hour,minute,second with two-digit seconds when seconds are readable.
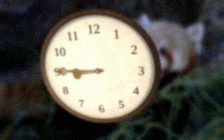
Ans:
8,45
